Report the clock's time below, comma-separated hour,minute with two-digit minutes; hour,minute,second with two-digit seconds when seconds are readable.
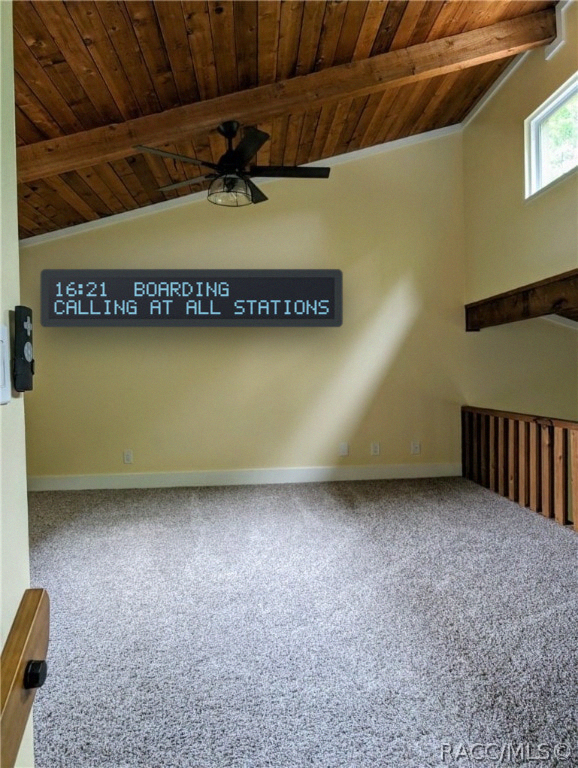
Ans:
16,21
